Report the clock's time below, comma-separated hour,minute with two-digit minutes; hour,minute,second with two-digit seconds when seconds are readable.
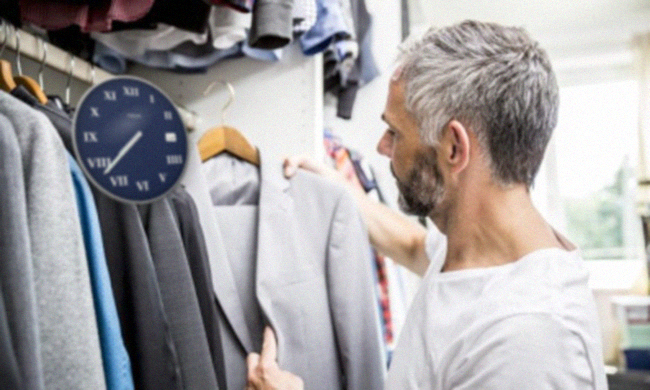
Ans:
7,38
